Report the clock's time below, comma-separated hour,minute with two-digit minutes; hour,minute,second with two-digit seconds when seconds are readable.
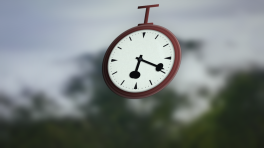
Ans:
6,19
